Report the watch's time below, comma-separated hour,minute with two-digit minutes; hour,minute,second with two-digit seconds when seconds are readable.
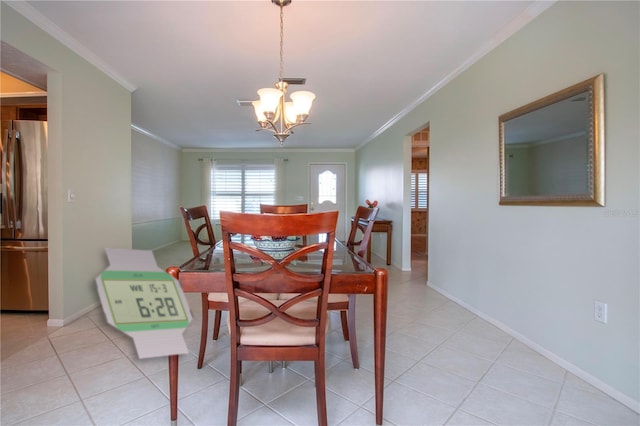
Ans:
6,28
